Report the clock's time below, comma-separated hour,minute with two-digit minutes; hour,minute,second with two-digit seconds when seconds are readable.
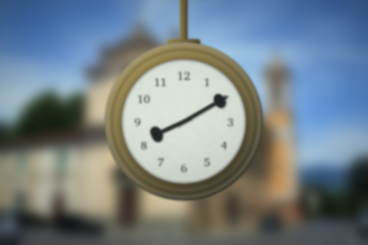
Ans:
8,10
